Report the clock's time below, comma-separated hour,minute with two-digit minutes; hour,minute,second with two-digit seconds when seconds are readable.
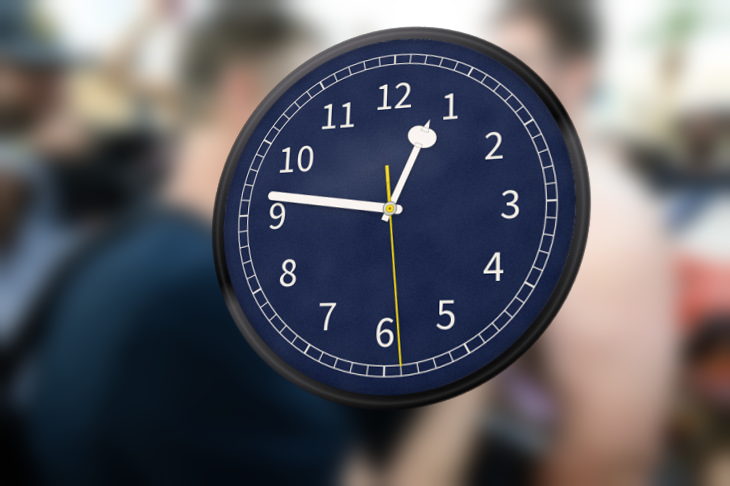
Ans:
12,46,29
